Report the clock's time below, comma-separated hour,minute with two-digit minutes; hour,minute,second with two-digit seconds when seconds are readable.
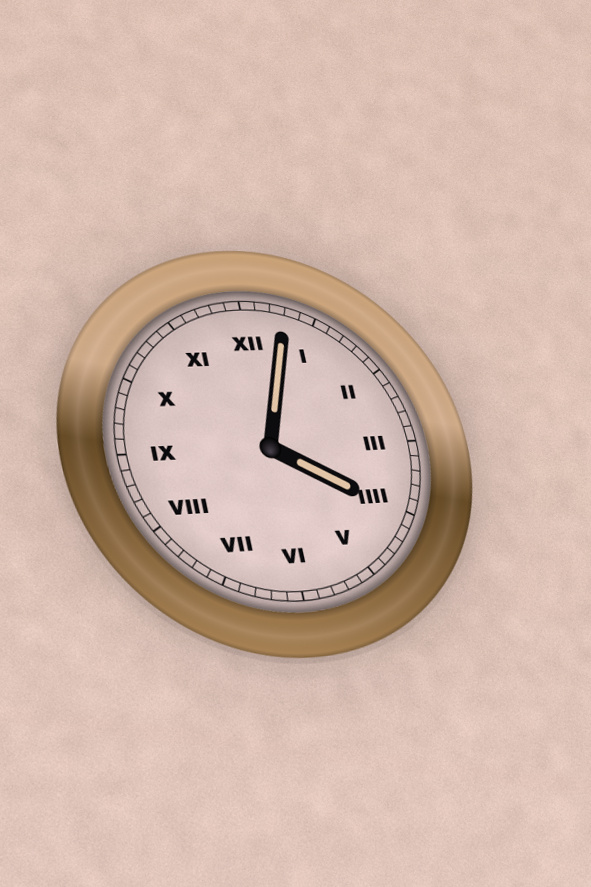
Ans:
4,03
